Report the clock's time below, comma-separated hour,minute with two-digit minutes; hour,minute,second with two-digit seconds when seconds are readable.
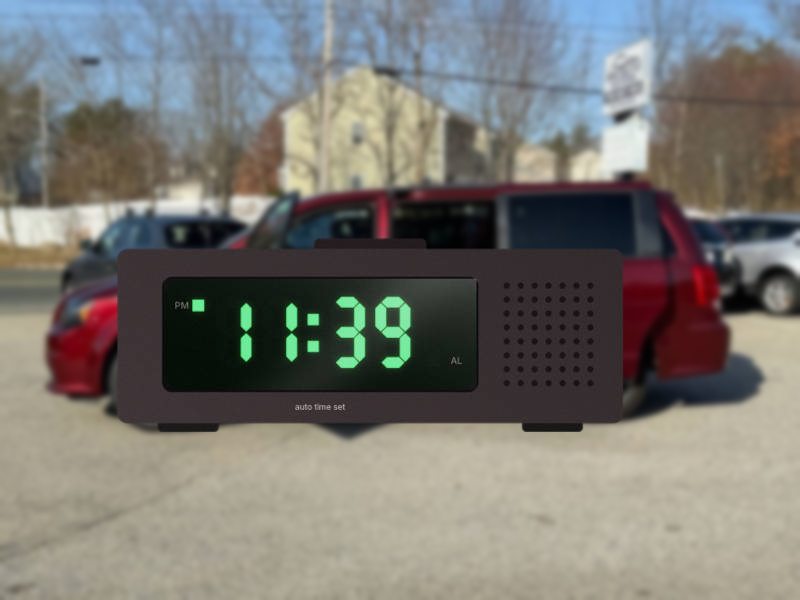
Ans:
11,39
